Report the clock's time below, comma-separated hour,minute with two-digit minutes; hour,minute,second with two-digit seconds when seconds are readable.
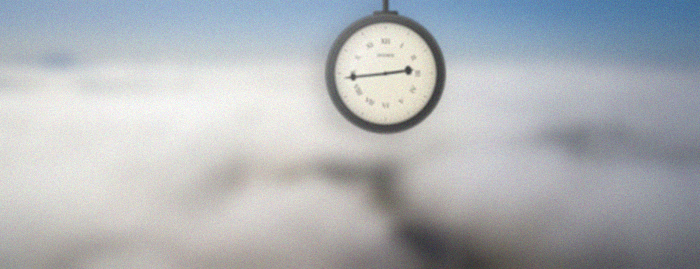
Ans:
2,44
